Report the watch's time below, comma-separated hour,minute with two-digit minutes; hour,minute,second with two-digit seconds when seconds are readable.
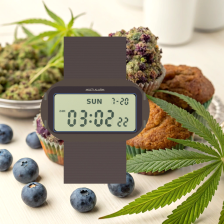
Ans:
3,02,22
